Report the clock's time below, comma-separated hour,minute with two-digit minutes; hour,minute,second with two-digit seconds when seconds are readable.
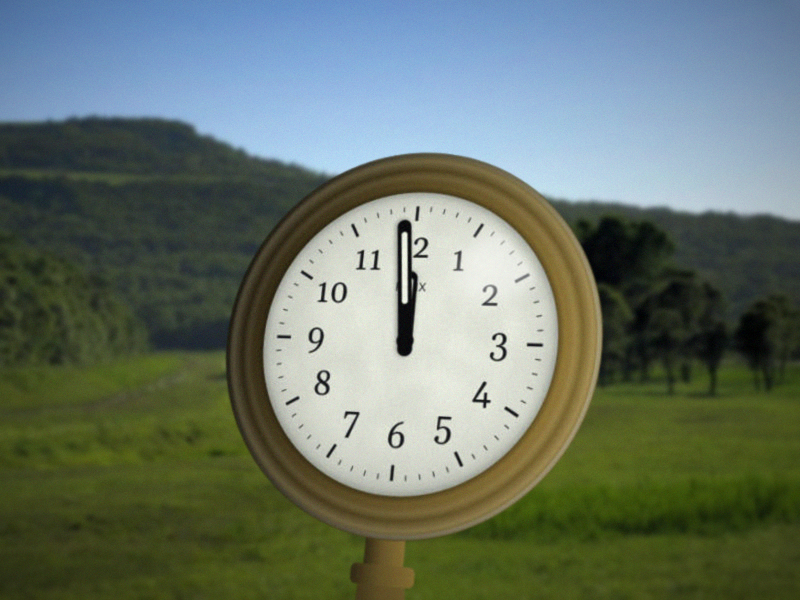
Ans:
11,59
